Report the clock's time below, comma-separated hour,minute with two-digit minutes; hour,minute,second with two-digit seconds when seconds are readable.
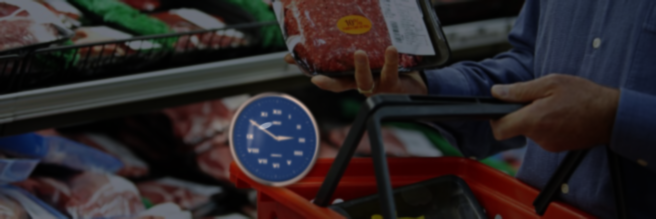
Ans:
2,50
